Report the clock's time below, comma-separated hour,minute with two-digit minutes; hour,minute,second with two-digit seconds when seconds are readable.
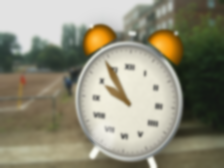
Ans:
9,54
